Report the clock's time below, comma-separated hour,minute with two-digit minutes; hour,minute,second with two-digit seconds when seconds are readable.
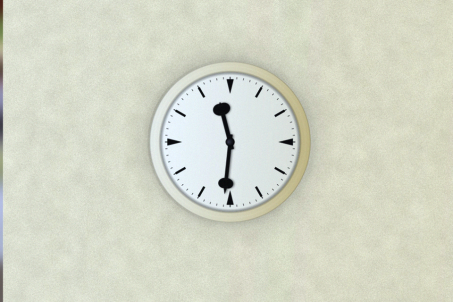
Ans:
11,31
